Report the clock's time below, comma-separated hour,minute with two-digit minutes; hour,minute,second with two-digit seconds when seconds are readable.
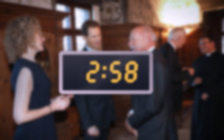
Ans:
2,58
